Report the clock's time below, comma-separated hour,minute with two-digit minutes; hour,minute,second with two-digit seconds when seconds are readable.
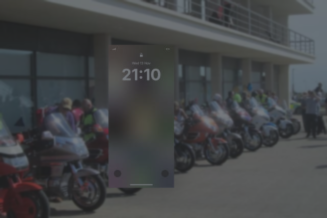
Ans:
21,10
